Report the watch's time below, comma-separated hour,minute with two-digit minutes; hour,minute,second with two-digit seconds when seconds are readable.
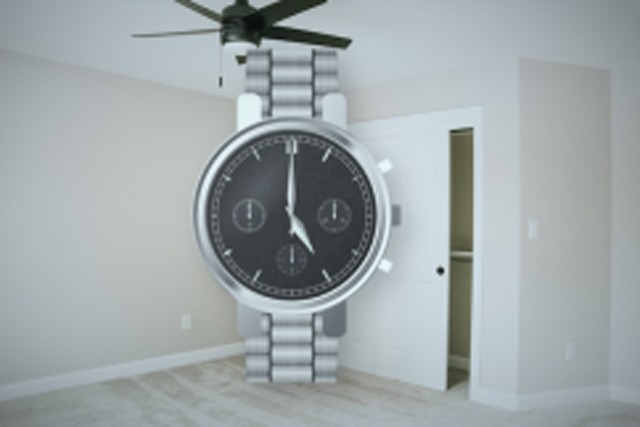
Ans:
5,00
